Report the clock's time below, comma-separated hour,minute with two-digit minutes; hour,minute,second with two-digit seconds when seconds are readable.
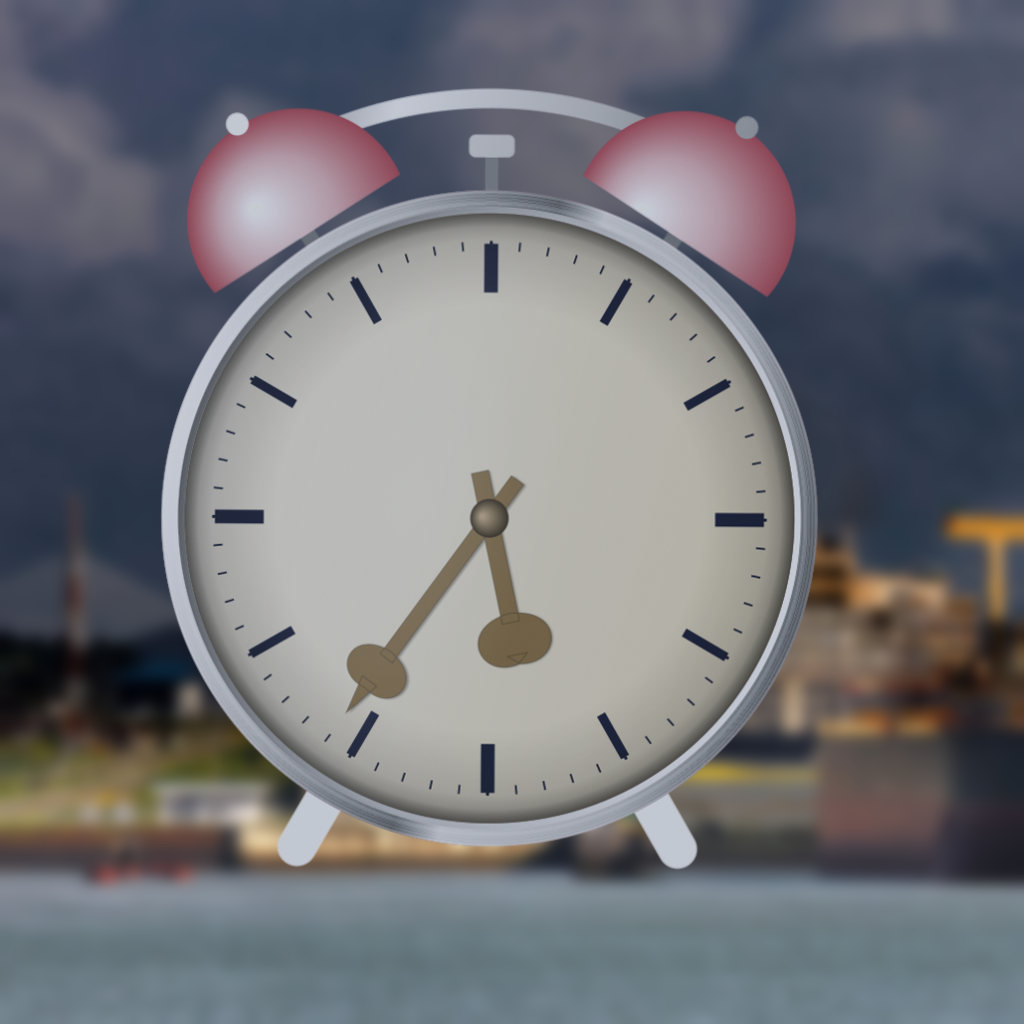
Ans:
5,36
